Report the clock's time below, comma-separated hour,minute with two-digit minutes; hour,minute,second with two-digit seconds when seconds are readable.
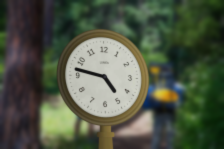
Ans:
4,47
